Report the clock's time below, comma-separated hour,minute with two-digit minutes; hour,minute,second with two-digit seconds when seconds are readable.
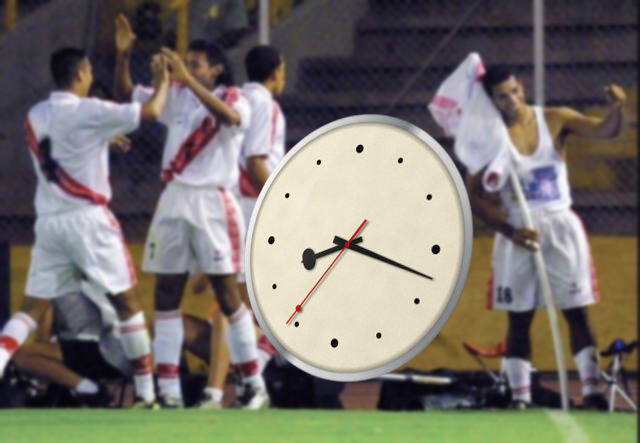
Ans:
8,17,36
